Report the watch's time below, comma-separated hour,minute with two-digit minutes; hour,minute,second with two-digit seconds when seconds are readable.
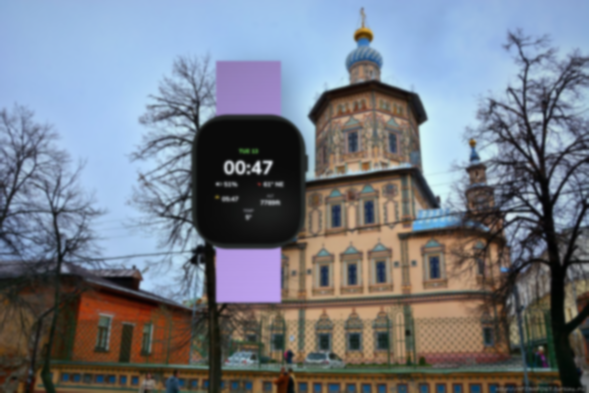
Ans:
0,47
